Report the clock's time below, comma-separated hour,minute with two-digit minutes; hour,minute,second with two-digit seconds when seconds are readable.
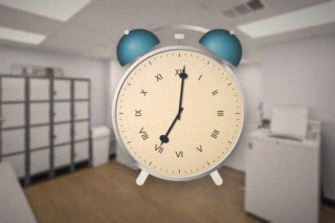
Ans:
7,01
